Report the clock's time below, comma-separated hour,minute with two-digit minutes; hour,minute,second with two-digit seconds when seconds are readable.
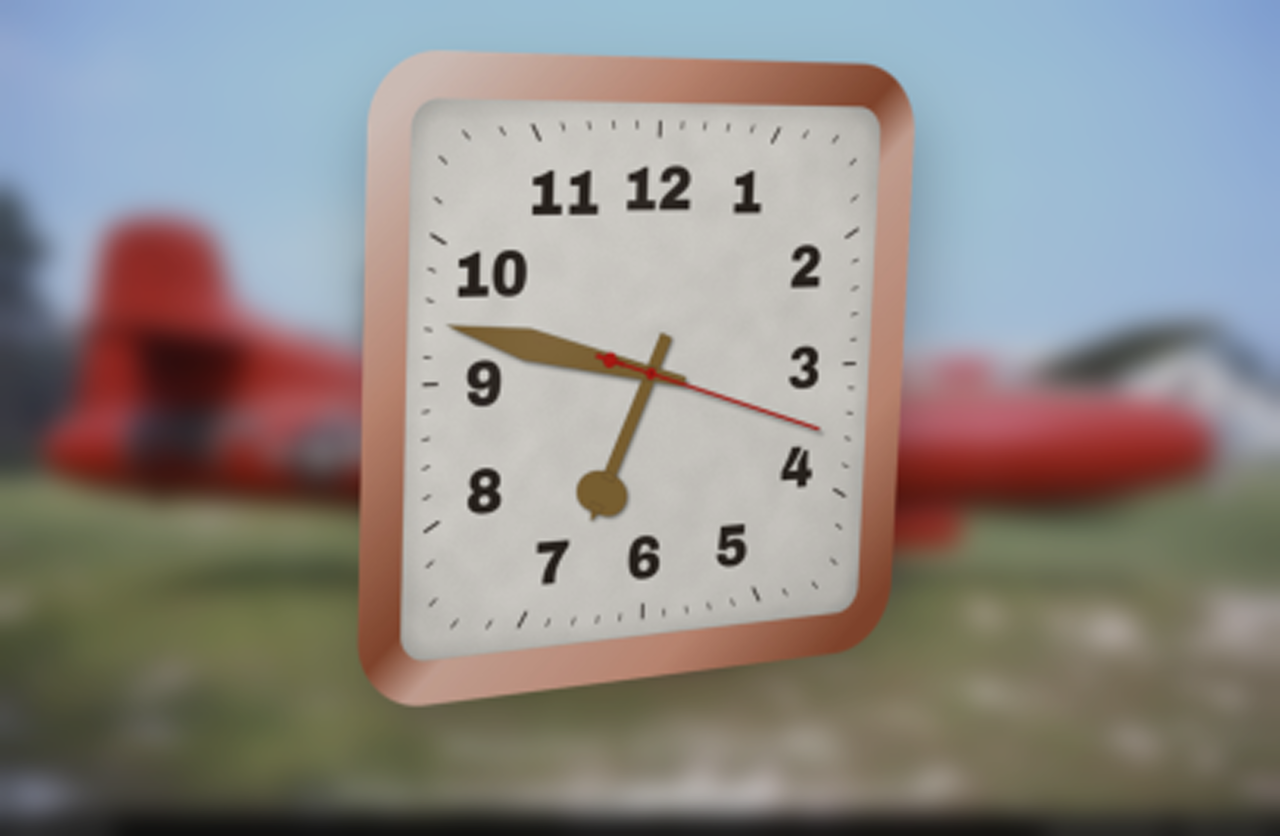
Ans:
6,47,18
